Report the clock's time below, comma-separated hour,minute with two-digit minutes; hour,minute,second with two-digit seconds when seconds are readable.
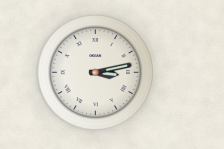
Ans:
3,13
